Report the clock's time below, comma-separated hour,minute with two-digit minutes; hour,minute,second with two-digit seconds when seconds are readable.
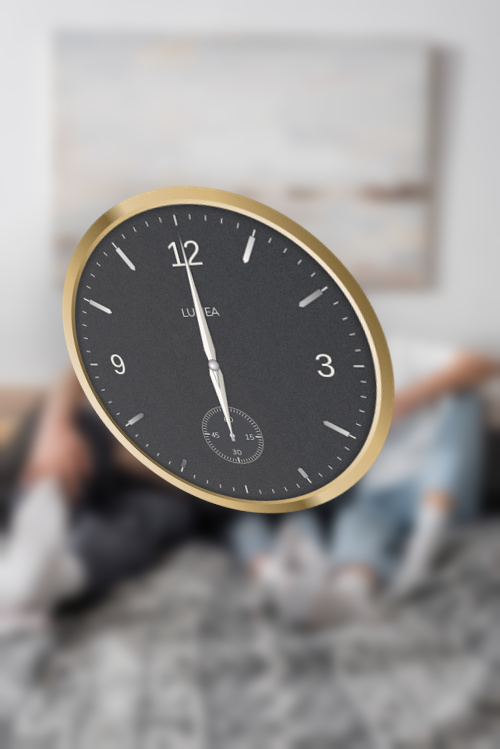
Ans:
6,00
